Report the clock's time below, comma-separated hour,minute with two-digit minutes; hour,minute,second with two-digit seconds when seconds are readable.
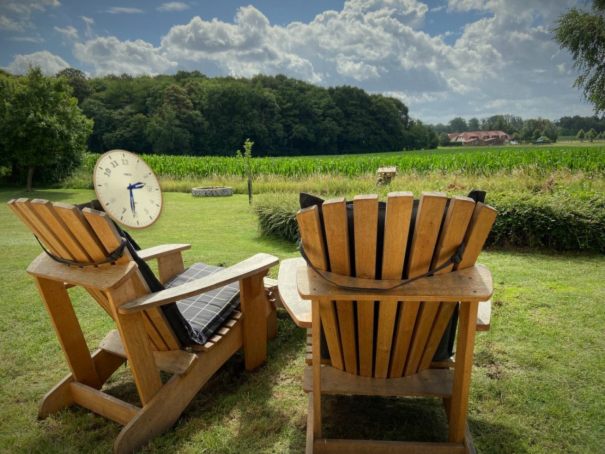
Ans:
2,31
